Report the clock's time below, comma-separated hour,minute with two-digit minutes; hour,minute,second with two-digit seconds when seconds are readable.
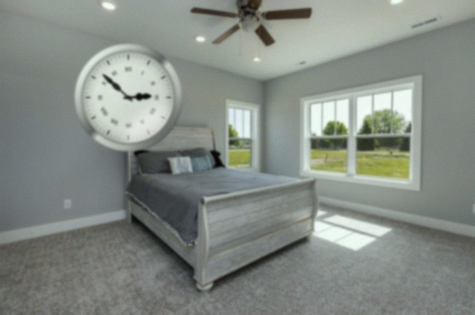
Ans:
2,52
